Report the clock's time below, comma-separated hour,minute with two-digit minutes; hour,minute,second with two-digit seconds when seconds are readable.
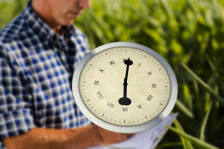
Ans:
6,01
